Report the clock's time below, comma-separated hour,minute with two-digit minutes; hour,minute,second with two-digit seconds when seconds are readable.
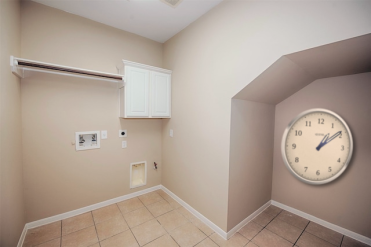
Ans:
1,09
